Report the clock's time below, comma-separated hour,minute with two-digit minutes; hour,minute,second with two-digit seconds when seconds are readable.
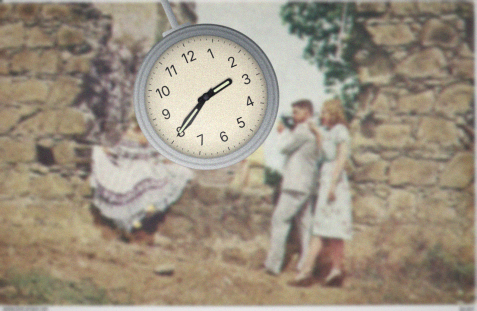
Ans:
2,40
